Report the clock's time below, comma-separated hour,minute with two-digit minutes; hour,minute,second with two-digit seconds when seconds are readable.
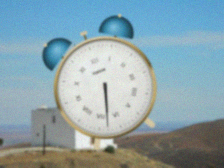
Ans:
6,33
